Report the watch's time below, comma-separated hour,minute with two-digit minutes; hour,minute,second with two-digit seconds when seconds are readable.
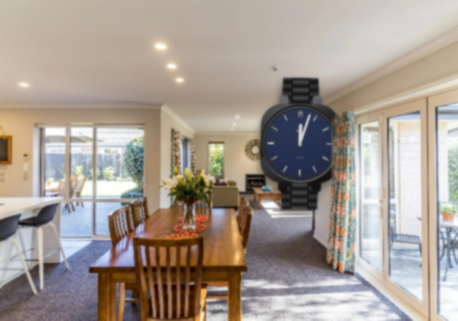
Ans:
12,03
